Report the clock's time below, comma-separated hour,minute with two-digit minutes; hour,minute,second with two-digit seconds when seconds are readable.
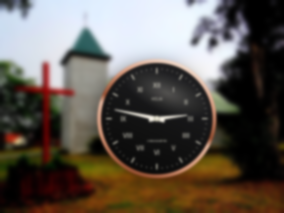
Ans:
2,47
